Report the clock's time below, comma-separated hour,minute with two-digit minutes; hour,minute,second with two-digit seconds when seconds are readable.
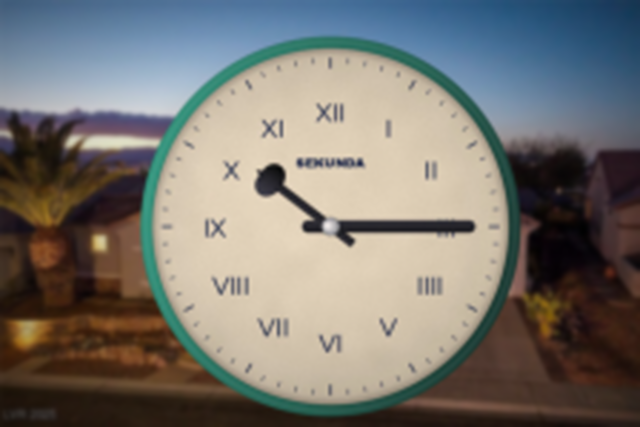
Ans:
10,15
